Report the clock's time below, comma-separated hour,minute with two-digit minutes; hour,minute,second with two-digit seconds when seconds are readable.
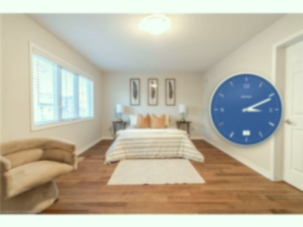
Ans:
3,11
